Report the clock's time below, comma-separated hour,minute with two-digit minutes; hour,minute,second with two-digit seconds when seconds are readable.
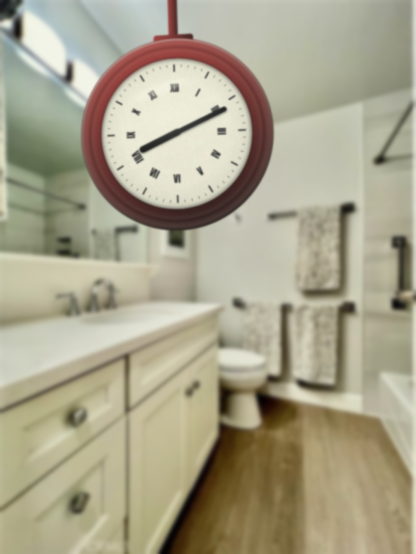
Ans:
8,11
